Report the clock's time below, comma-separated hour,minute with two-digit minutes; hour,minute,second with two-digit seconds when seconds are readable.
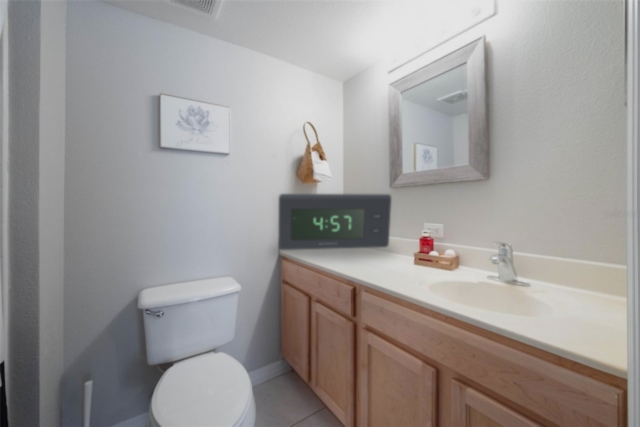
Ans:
4,57
